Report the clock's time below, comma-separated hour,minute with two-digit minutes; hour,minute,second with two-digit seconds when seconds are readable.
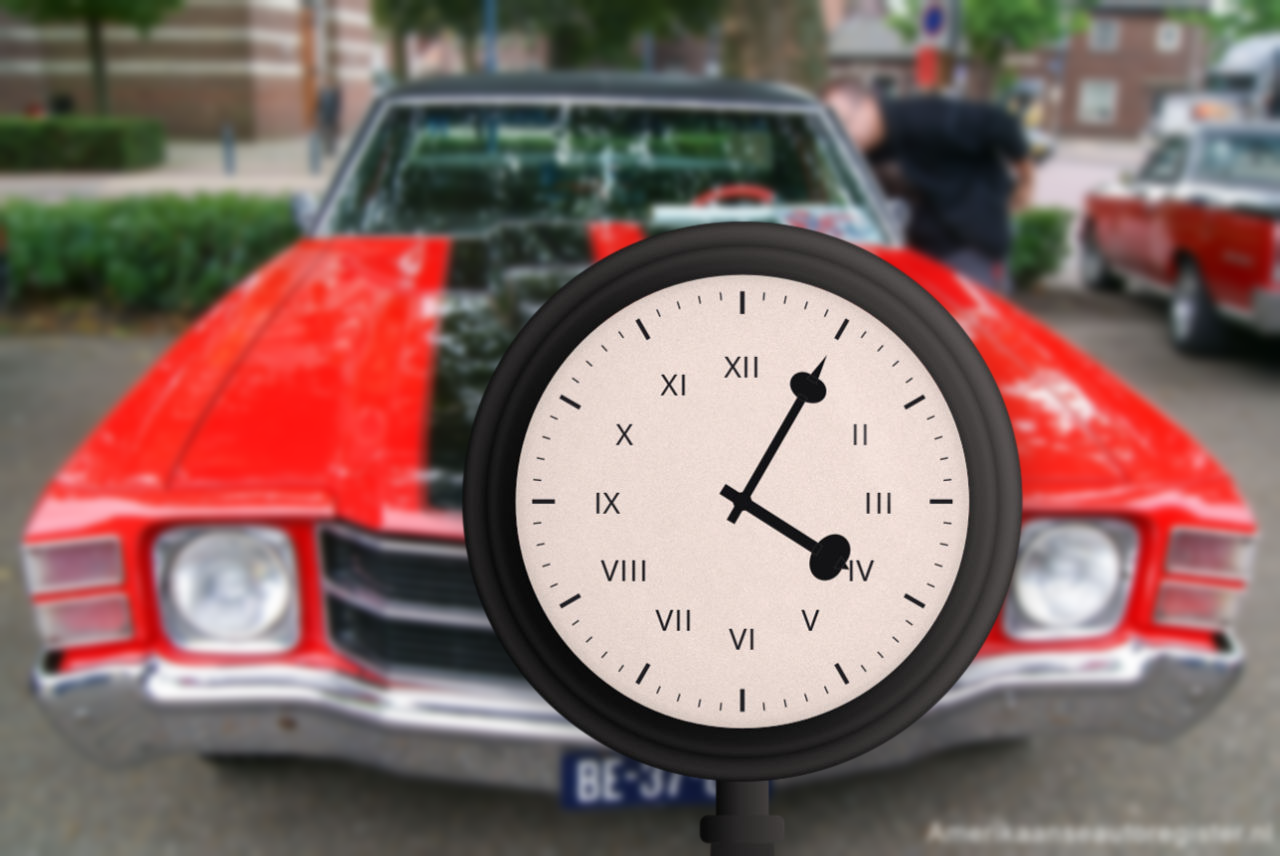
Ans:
4,05
